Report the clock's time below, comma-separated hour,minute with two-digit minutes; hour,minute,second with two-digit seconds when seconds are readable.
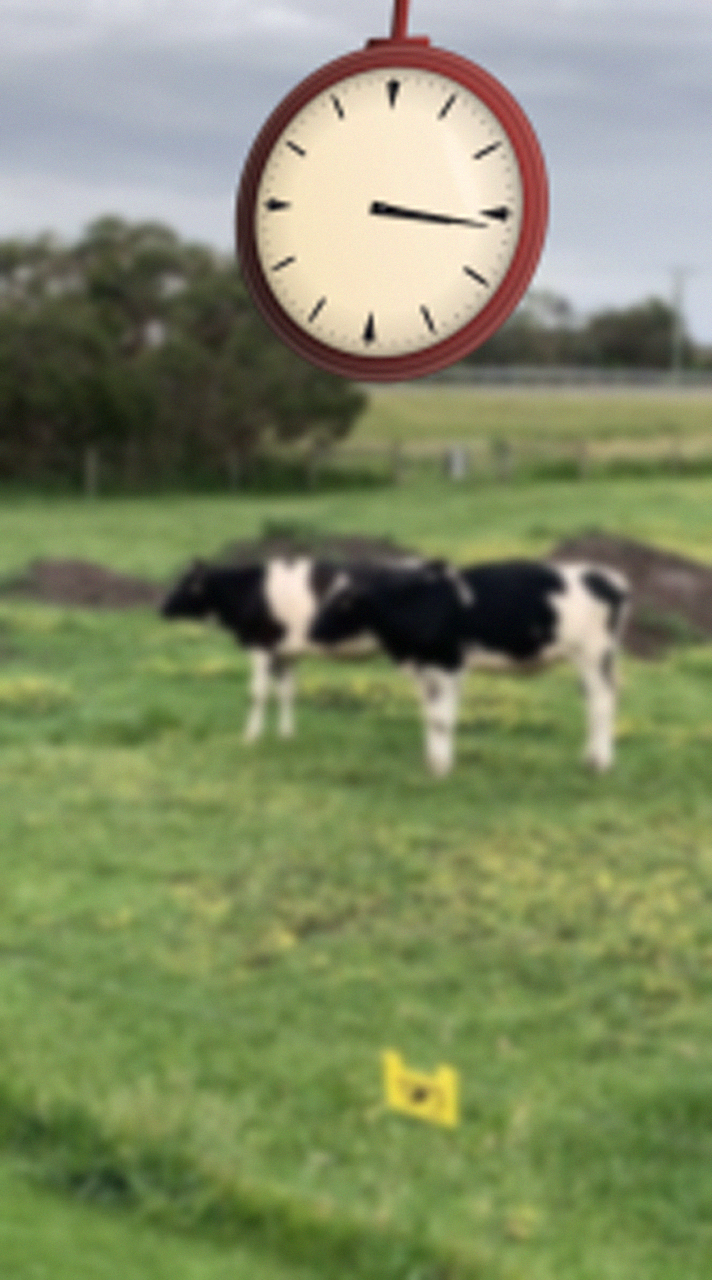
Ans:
3,16
